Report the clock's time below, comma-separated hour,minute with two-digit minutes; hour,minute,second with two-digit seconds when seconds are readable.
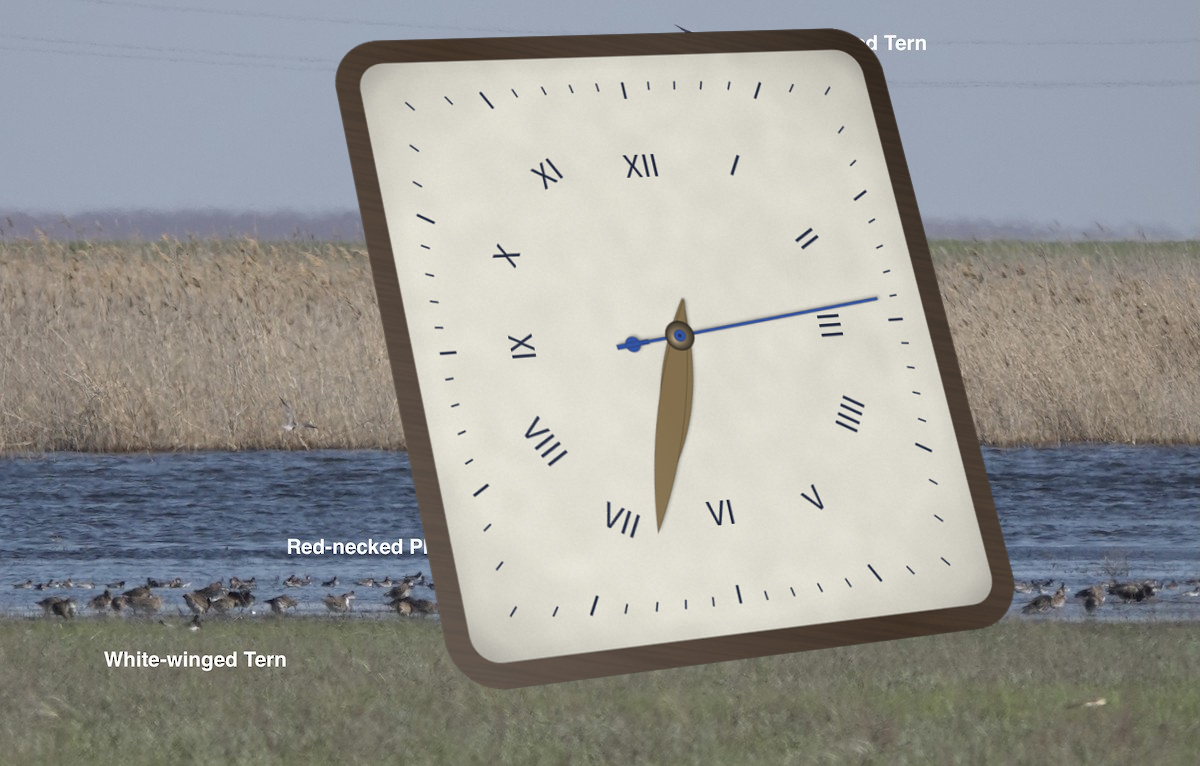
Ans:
6,33,14
